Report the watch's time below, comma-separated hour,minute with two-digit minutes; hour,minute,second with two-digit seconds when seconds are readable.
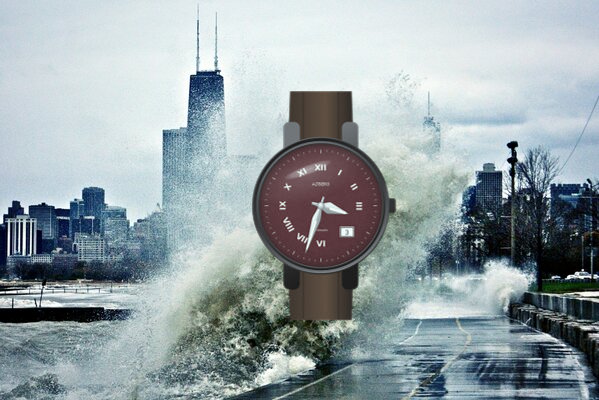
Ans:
3,33
